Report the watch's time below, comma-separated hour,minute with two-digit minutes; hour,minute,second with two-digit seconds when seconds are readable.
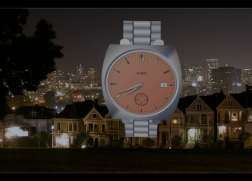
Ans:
7,41
